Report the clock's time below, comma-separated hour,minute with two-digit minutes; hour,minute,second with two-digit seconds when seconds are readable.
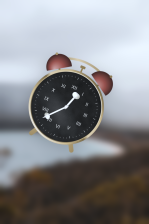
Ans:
12,37
